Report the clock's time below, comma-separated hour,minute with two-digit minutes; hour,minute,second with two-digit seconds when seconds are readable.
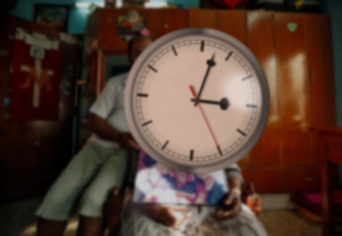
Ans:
3,02,25
